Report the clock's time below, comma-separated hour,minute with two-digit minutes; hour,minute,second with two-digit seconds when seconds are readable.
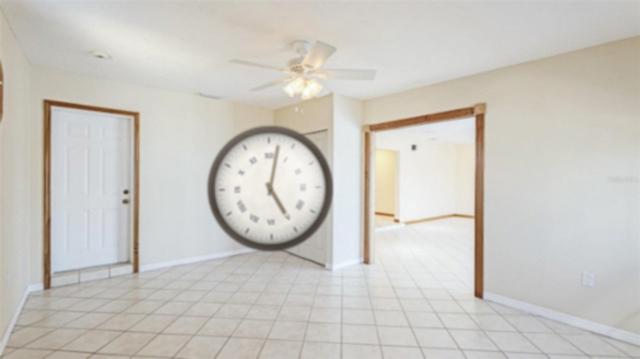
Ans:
5,02
